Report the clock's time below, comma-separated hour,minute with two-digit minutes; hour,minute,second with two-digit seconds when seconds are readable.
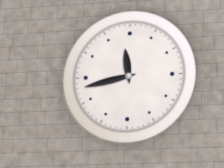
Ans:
11,43
